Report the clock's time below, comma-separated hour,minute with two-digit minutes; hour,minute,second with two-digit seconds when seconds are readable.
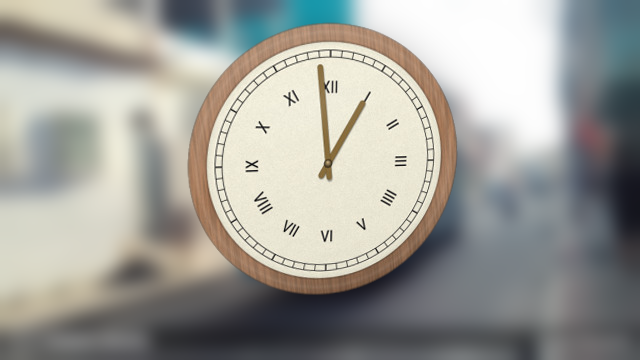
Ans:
12,59
